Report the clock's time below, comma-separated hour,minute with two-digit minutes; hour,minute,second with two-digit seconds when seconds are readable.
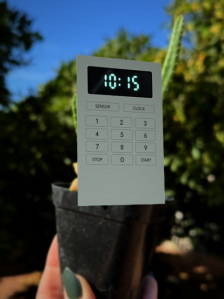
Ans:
10,15
